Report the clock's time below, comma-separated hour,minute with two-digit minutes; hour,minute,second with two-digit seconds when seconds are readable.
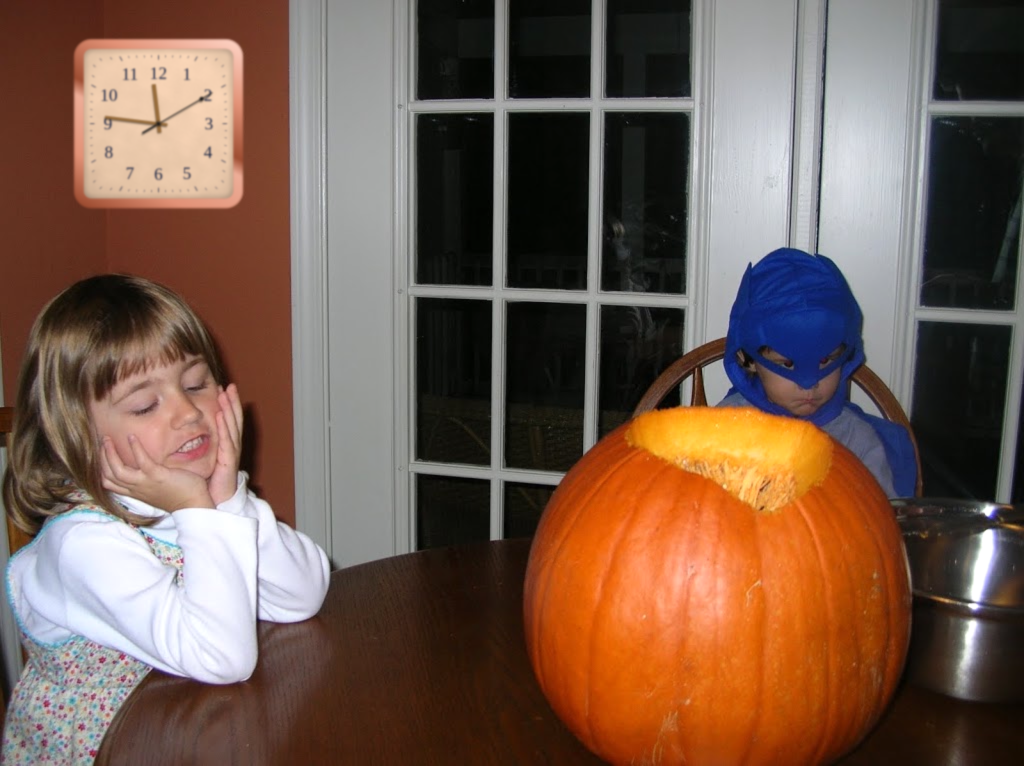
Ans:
11,46,10
